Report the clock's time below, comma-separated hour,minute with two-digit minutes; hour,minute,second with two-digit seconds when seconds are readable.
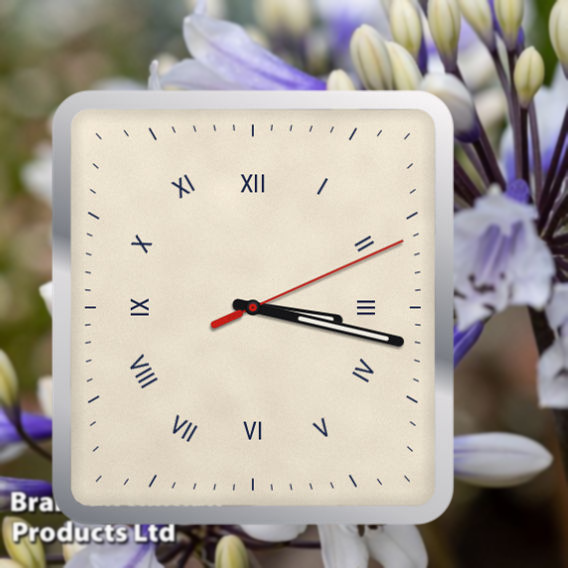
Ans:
3,17,11
